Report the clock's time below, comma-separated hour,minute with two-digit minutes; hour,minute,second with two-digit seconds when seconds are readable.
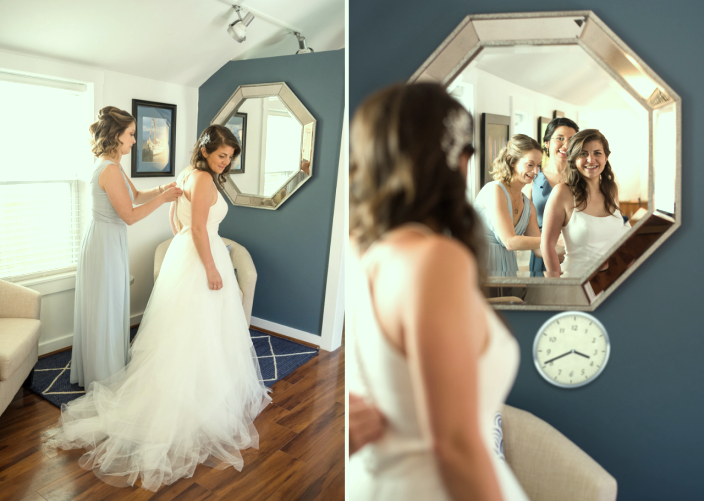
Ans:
3,41
